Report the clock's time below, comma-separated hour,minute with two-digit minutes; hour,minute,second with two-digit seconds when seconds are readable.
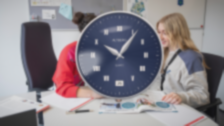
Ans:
10,06
